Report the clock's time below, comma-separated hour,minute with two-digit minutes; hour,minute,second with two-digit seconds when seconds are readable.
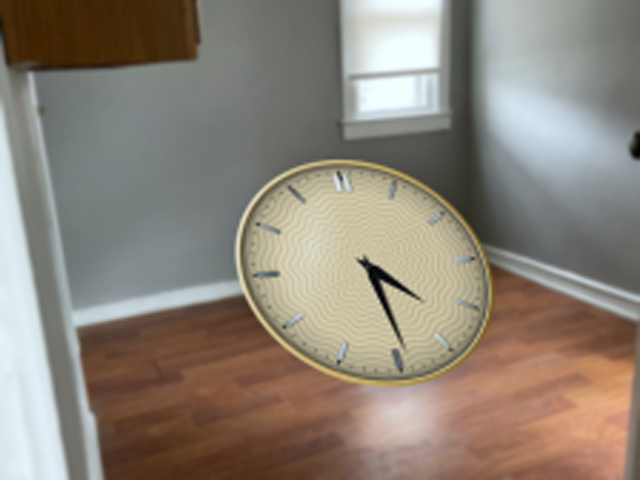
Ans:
4,29
